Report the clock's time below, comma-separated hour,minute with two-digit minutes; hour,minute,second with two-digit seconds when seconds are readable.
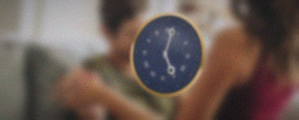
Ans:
5,02
